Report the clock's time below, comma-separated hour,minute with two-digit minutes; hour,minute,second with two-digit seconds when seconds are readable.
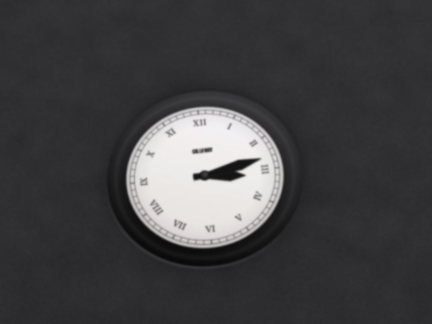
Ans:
3,13
